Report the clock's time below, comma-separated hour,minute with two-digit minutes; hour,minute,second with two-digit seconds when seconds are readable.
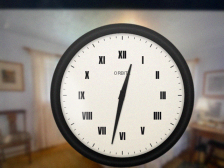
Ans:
12,32
